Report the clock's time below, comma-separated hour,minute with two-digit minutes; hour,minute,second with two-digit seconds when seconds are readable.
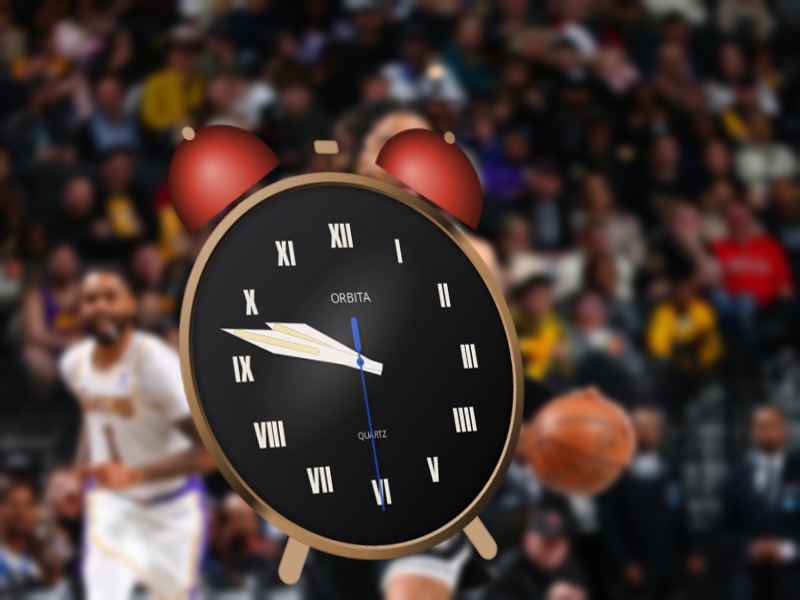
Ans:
9,47,30
